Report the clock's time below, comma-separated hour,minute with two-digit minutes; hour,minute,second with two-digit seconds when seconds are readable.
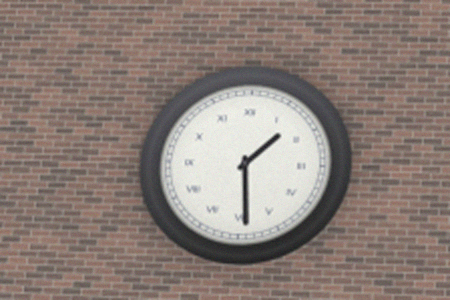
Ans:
1,29
